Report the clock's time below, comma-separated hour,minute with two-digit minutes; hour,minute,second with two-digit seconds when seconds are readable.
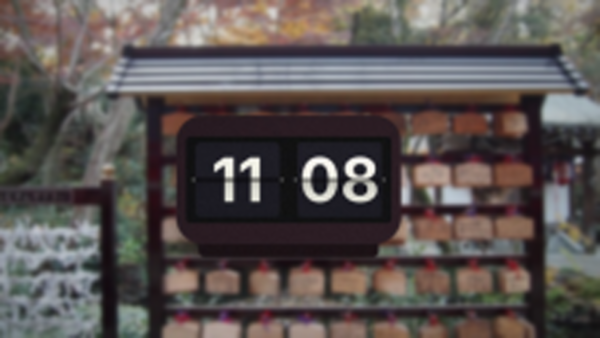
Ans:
11,08
